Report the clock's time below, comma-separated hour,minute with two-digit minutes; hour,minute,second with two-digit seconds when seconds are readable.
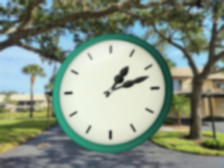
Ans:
1,12
